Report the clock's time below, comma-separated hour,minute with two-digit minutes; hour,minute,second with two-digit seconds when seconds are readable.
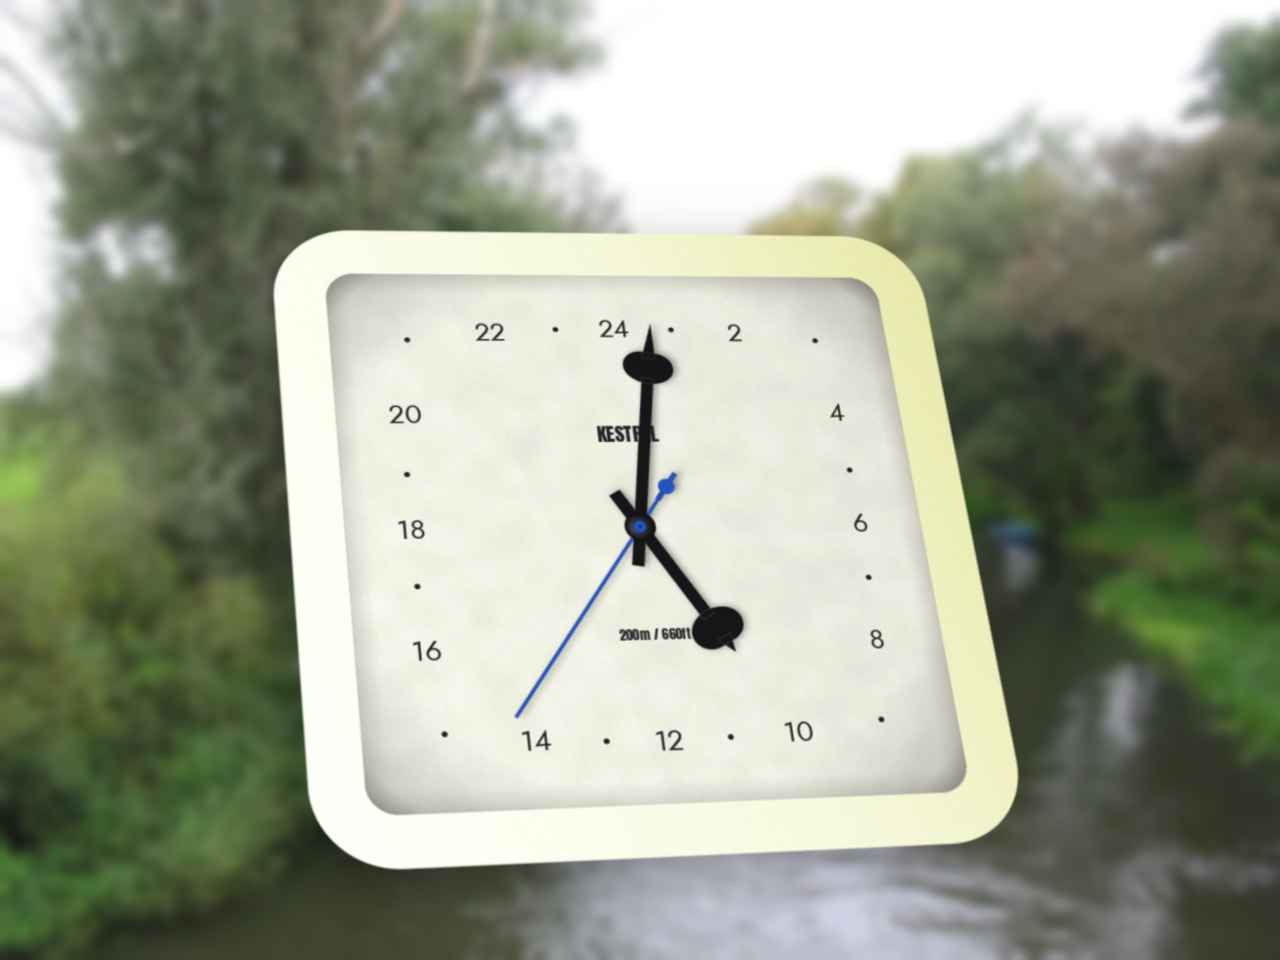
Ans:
10,01,36
